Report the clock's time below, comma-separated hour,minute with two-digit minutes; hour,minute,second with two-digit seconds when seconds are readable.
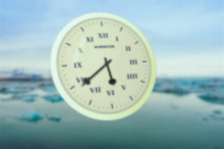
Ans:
5,39
